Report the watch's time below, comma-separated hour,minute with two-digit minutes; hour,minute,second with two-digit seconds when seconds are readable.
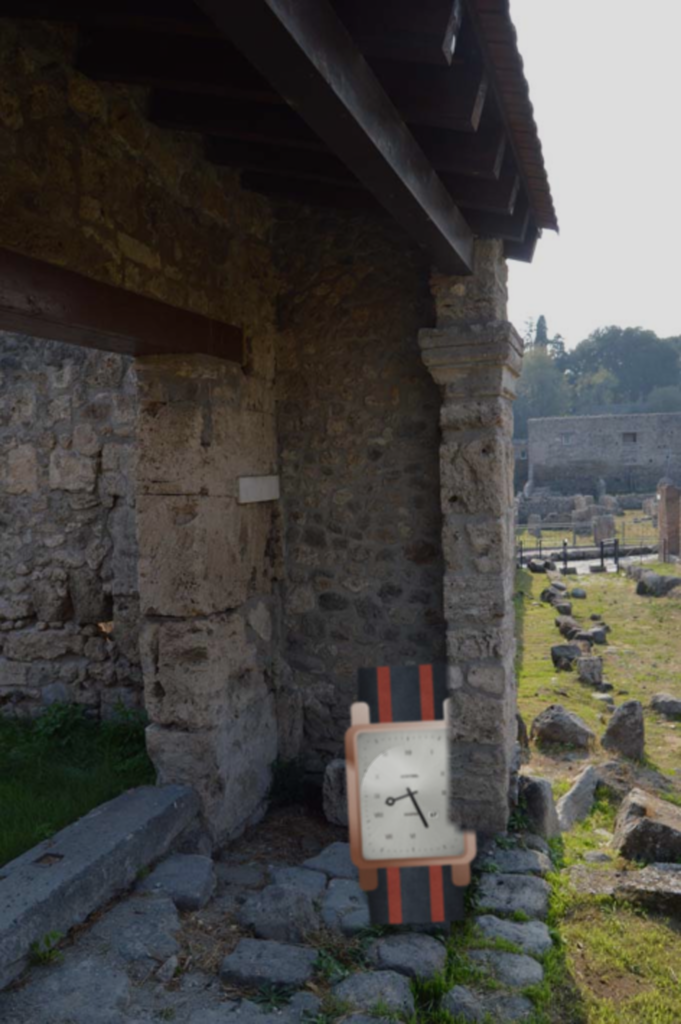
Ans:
8,26
